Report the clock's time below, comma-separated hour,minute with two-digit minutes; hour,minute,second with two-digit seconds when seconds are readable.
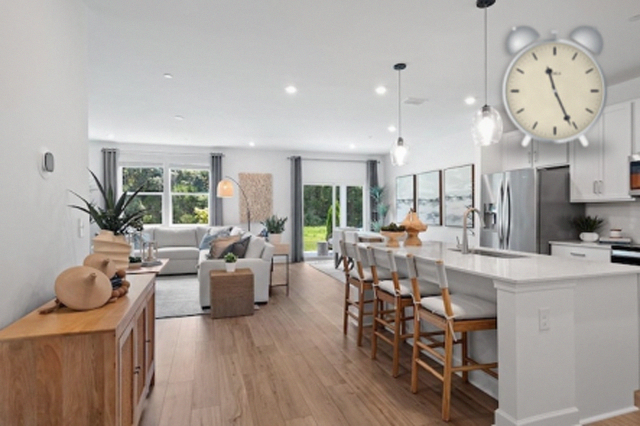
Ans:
11,26
